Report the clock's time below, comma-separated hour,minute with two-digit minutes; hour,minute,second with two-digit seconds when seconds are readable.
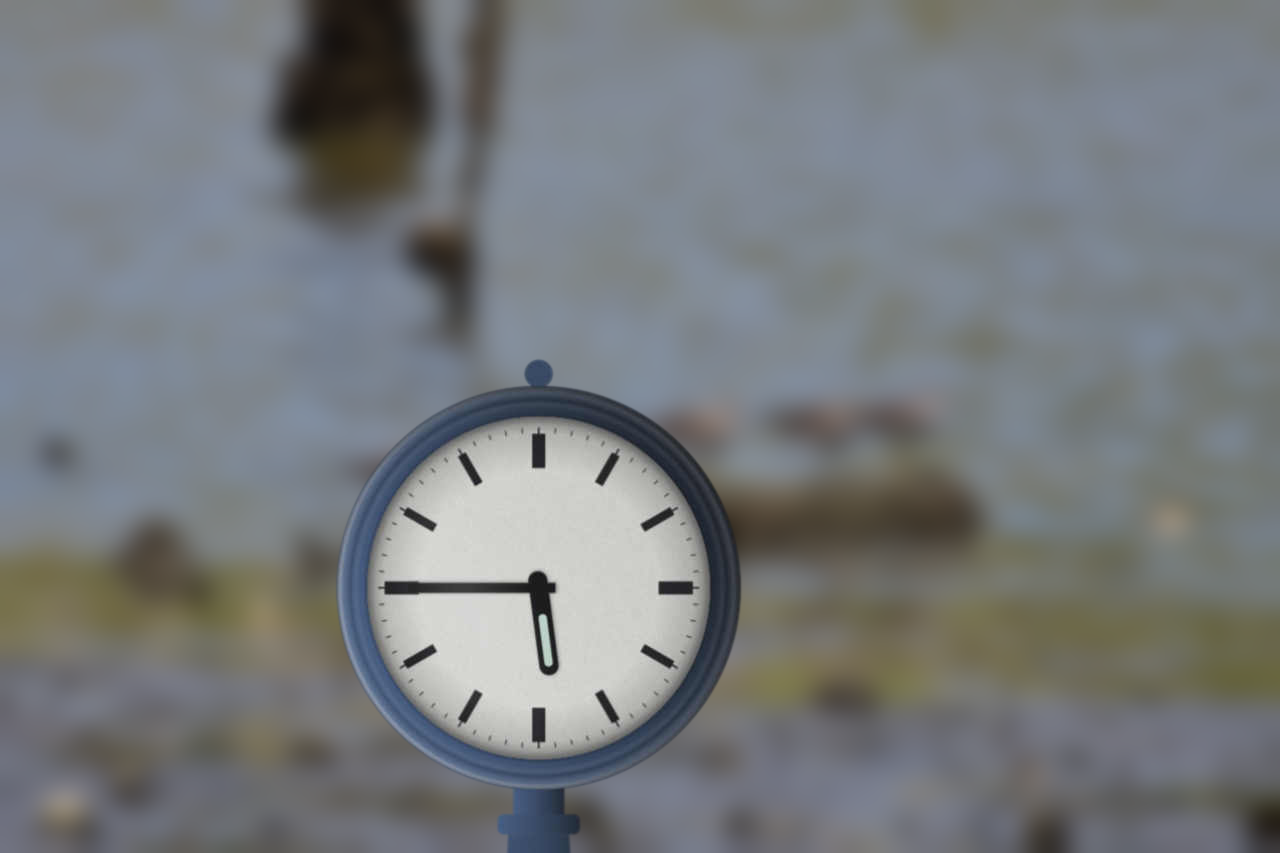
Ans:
5,45
